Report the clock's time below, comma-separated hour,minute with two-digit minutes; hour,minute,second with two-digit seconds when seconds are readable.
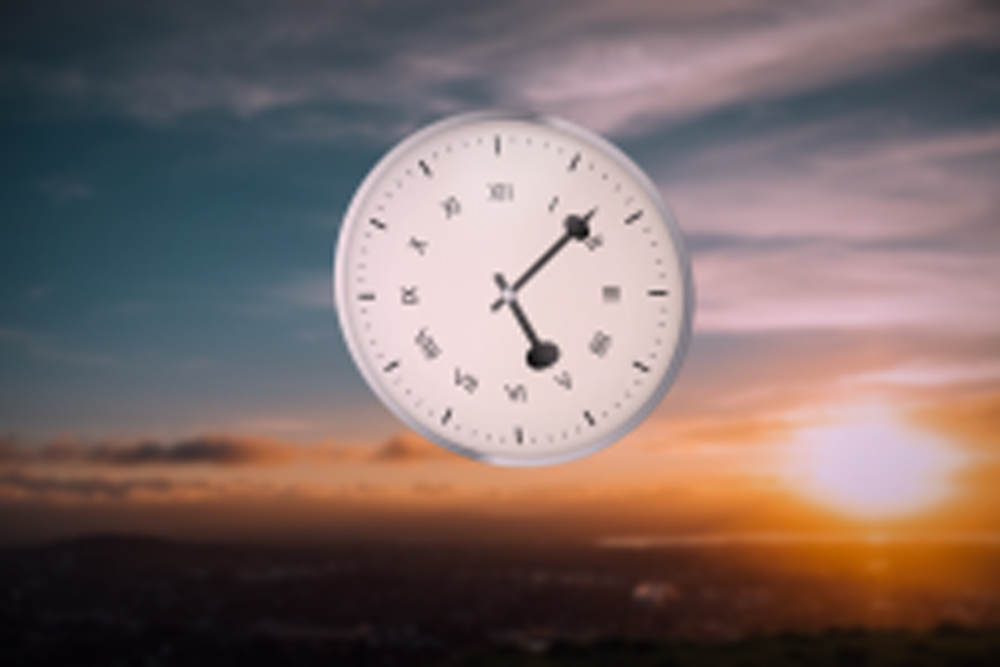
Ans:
5,08
